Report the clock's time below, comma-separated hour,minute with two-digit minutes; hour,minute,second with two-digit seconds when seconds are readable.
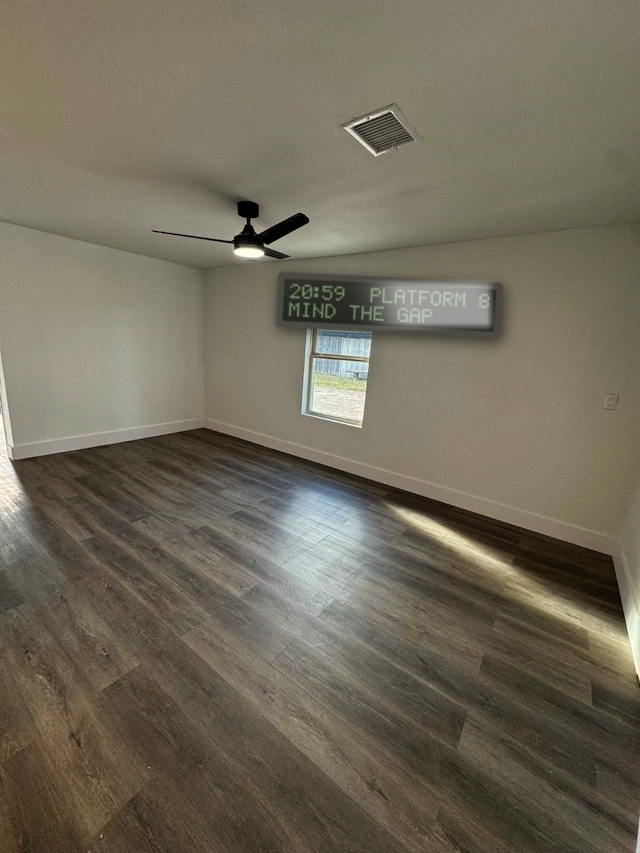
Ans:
20,59
